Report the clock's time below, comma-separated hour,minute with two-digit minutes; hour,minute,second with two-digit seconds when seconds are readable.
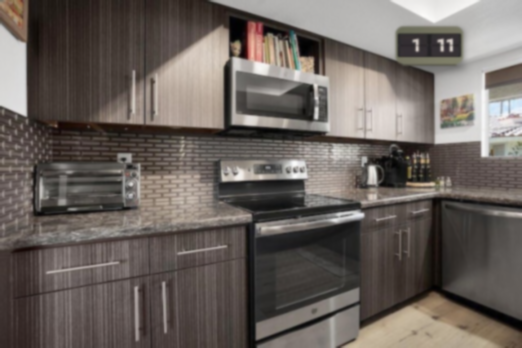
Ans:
1,11
